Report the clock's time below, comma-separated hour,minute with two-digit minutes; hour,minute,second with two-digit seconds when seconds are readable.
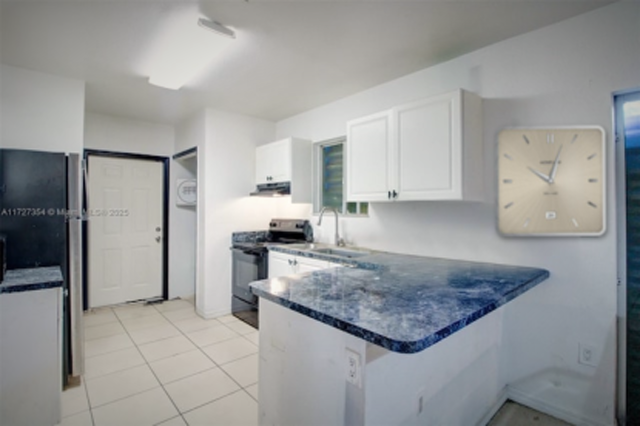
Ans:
10,03
